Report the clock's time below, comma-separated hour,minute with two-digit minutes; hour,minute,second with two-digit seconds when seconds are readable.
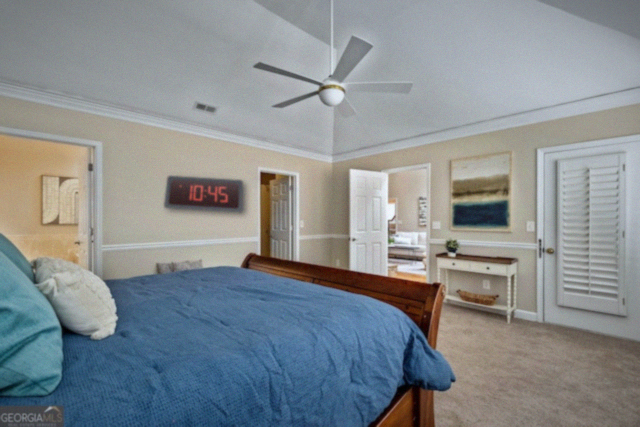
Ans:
10,45
